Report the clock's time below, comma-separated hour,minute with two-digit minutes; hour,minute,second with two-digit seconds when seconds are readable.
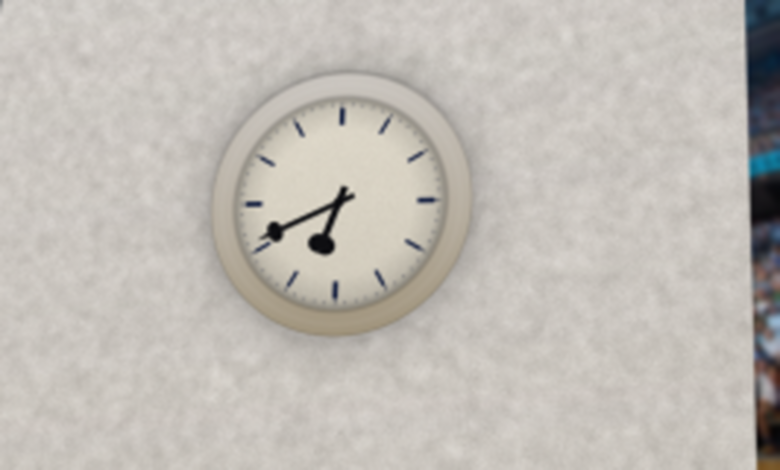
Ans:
6,41
